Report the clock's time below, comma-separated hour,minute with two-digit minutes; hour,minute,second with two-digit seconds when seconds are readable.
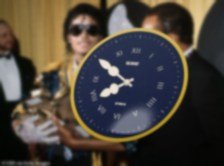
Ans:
7,50
